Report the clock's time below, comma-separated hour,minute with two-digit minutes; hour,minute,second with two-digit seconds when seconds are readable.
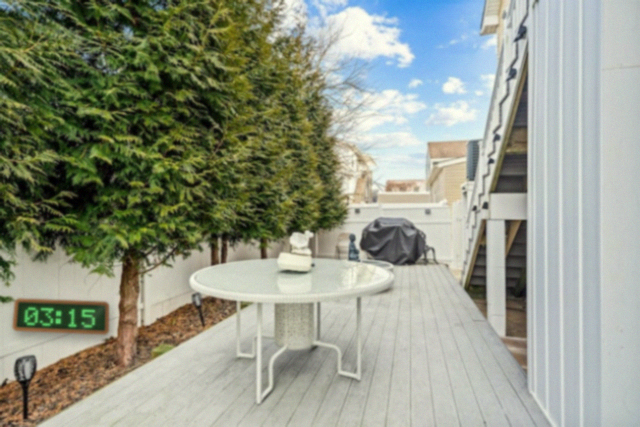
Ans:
3,15
